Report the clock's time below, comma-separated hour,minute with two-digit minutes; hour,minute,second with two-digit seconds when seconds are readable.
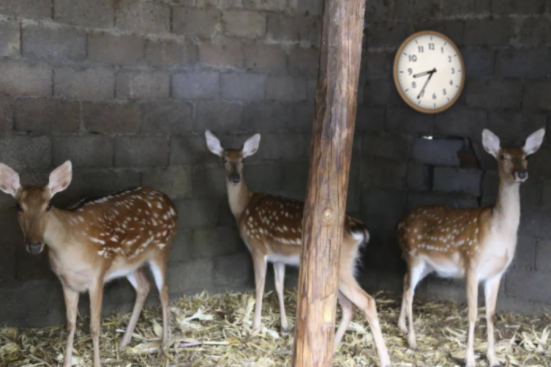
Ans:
8,36
